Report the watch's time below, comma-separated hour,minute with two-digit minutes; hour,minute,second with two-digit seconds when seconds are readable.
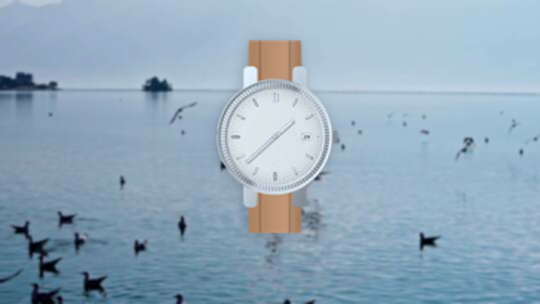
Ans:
1,38
